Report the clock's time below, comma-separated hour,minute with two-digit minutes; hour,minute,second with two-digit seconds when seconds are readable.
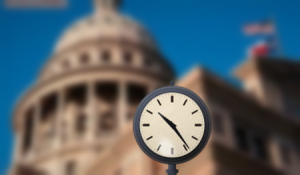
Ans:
10,24
